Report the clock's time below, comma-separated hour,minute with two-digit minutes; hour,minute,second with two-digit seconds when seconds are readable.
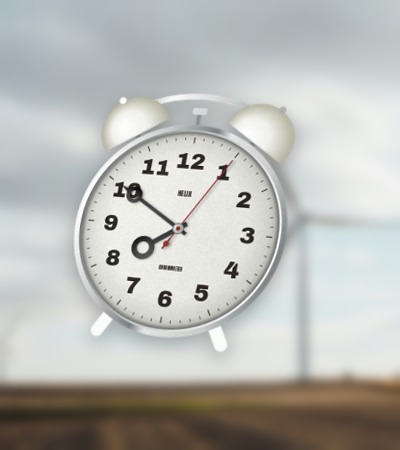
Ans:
7,50,05
